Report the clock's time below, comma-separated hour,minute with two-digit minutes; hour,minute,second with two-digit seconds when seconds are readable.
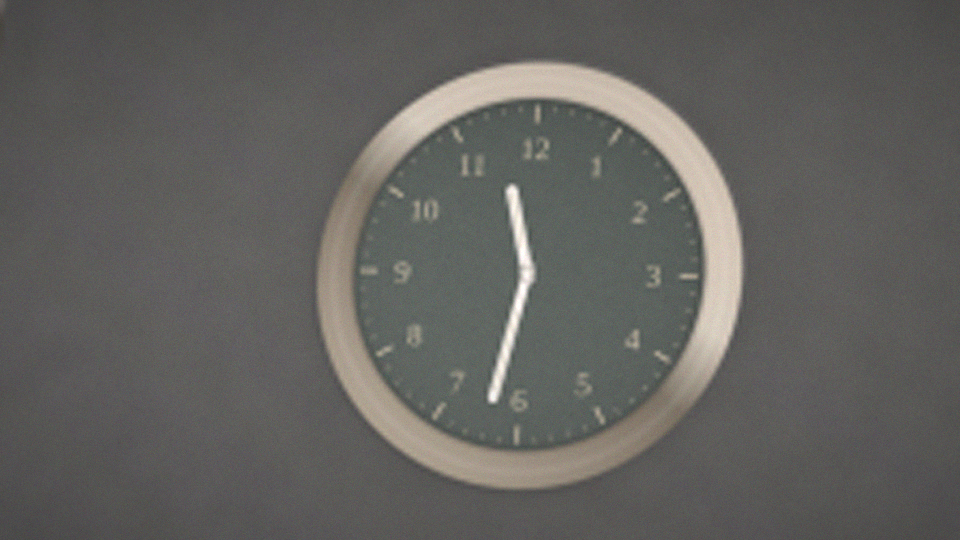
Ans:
11,32
